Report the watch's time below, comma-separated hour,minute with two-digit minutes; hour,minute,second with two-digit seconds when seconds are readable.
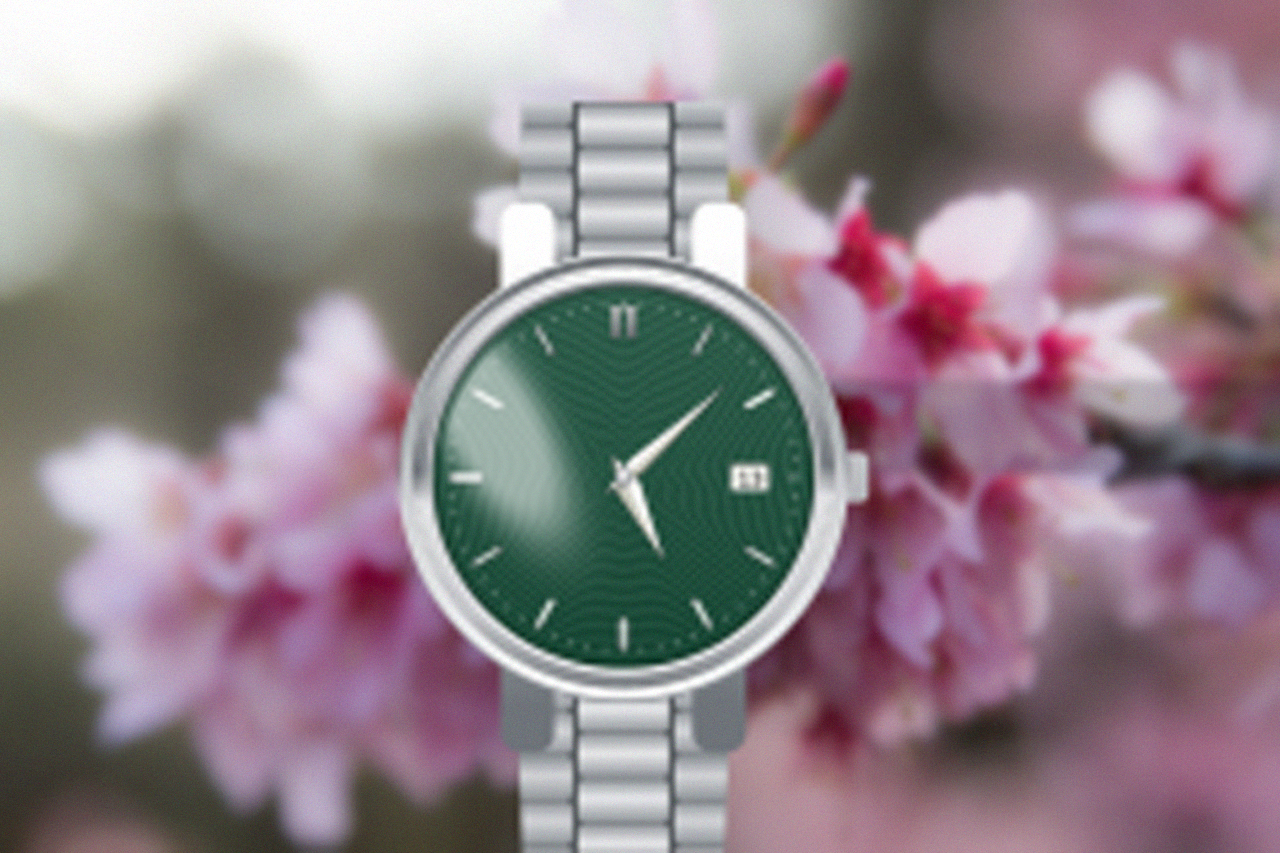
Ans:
5,08
